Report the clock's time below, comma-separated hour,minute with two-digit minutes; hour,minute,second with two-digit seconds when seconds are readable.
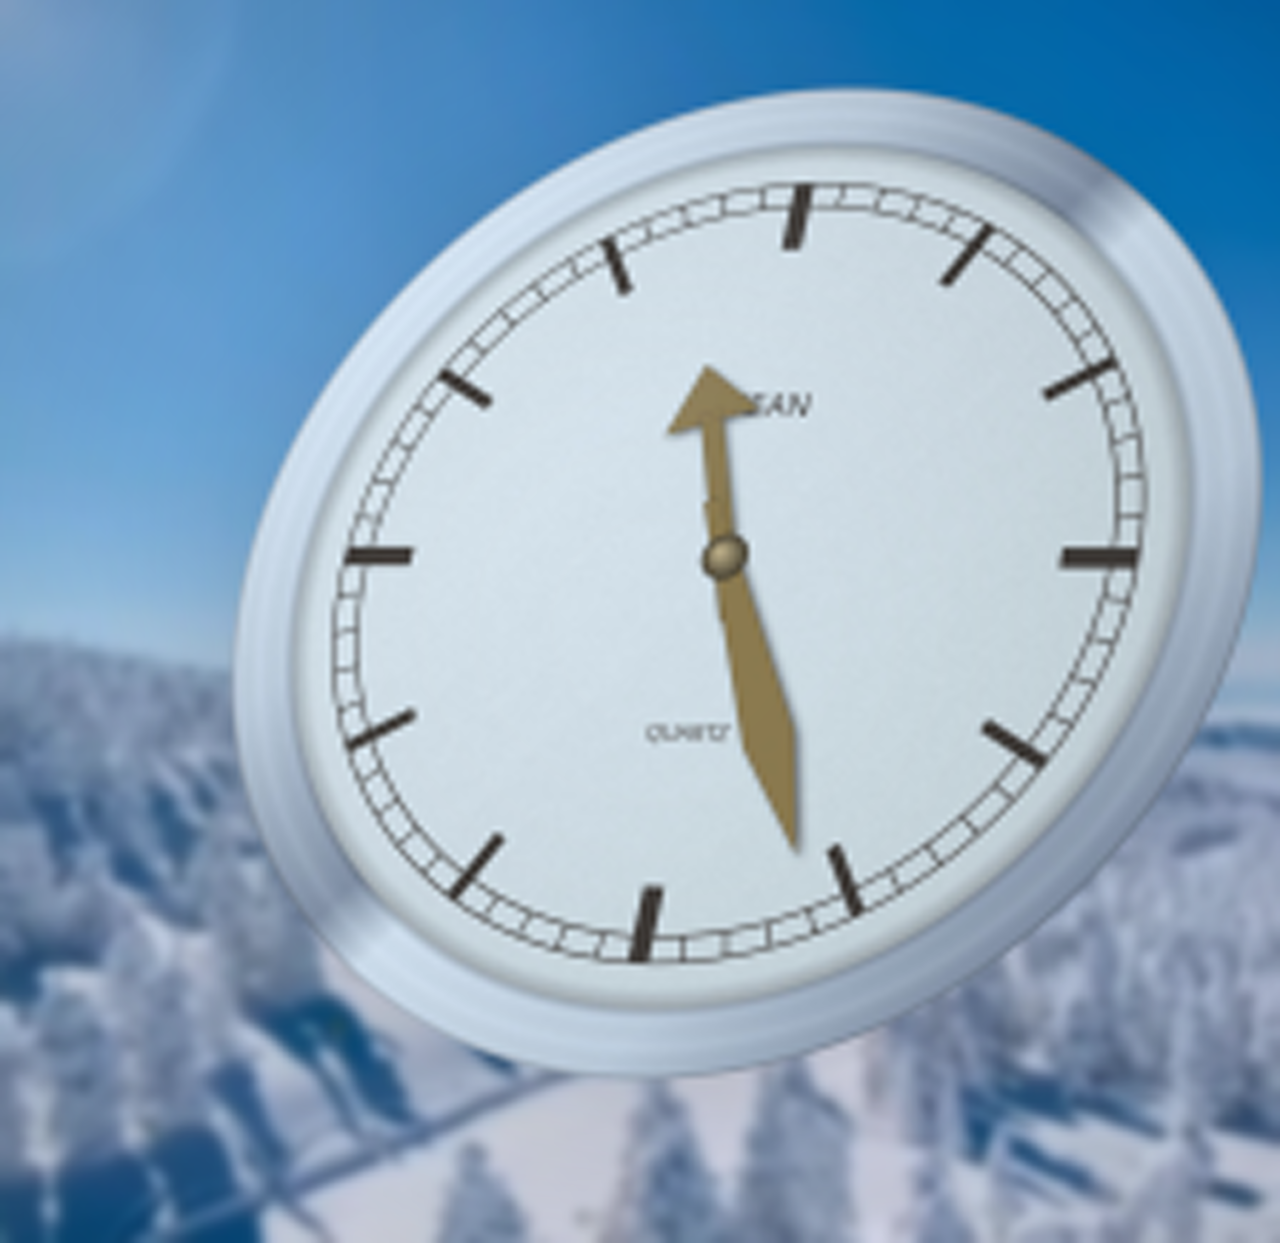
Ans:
11,26
